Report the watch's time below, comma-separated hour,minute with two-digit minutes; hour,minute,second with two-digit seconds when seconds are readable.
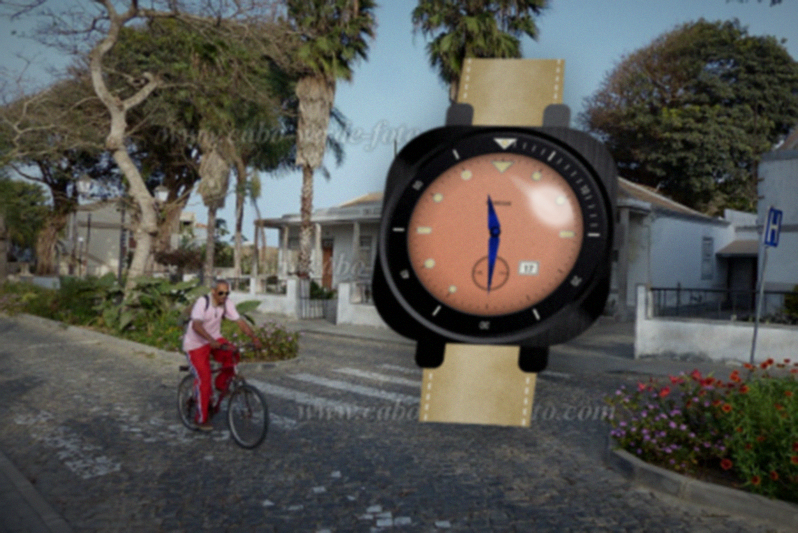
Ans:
11,30
